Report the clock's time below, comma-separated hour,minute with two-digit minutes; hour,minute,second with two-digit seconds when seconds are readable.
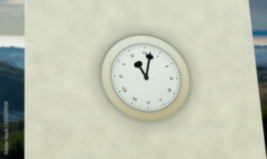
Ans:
11,02
